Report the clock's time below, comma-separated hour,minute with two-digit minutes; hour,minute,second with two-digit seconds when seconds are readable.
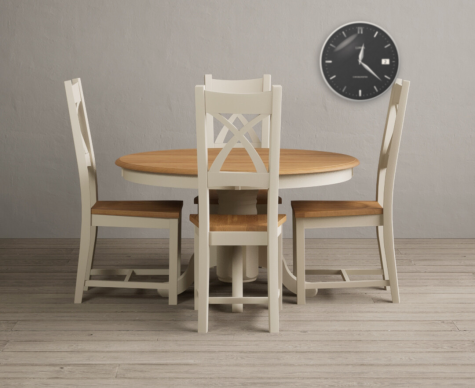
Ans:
12,22
